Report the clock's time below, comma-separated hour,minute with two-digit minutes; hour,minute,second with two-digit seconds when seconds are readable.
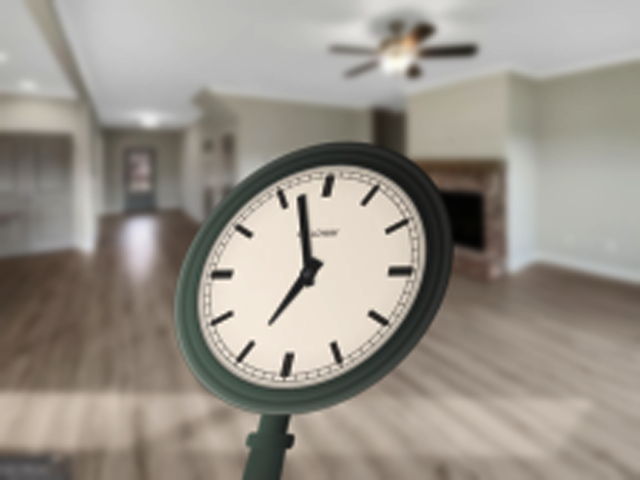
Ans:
6,57
